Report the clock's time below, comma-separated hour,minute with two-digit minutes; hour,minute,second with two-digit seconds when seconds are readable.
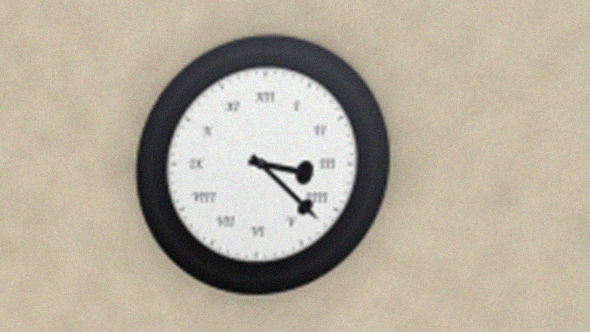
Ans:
3,22
